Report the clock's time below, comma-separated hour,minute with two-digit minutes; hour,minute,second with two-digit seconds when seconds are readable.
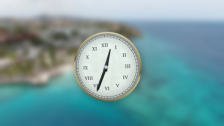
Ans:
12,34
